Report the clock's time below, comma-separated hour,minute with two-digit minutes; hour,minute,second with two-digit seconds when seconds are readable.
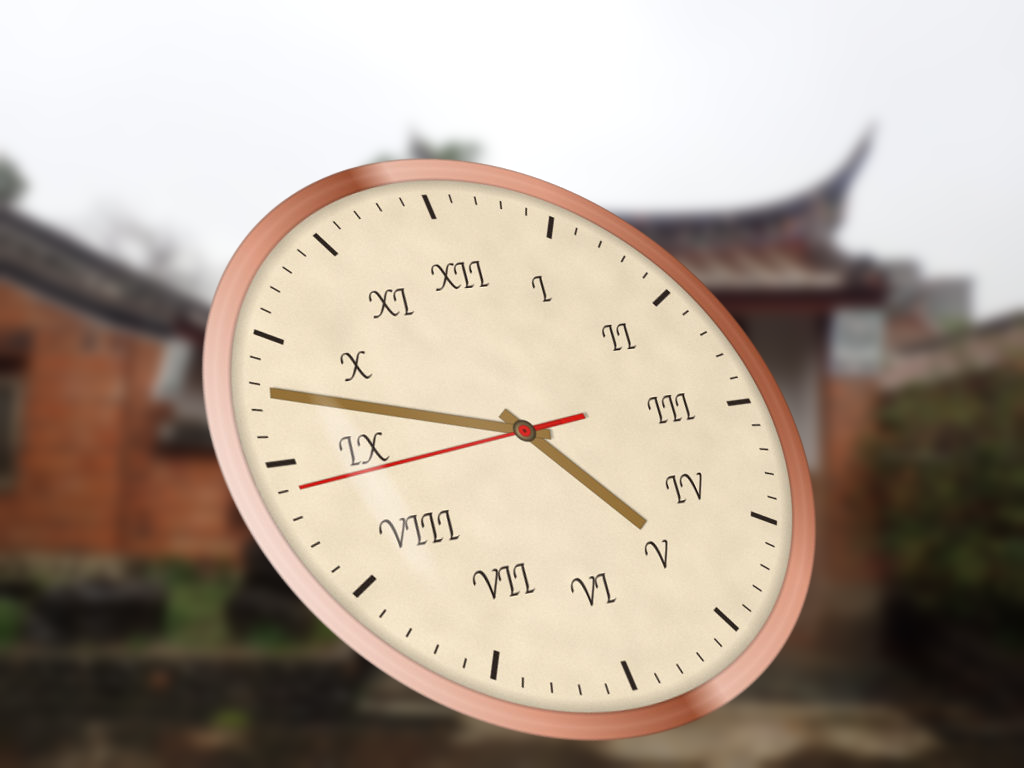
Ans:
4,47,44
